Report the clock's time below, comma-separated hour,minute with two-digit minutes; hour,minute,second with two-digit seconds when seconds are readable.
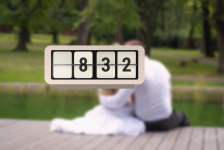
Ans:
8,32
